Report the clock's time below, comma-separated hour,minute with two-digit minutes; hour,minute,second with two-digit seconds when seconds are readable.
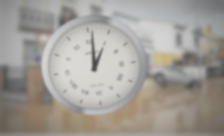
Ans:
1,01
